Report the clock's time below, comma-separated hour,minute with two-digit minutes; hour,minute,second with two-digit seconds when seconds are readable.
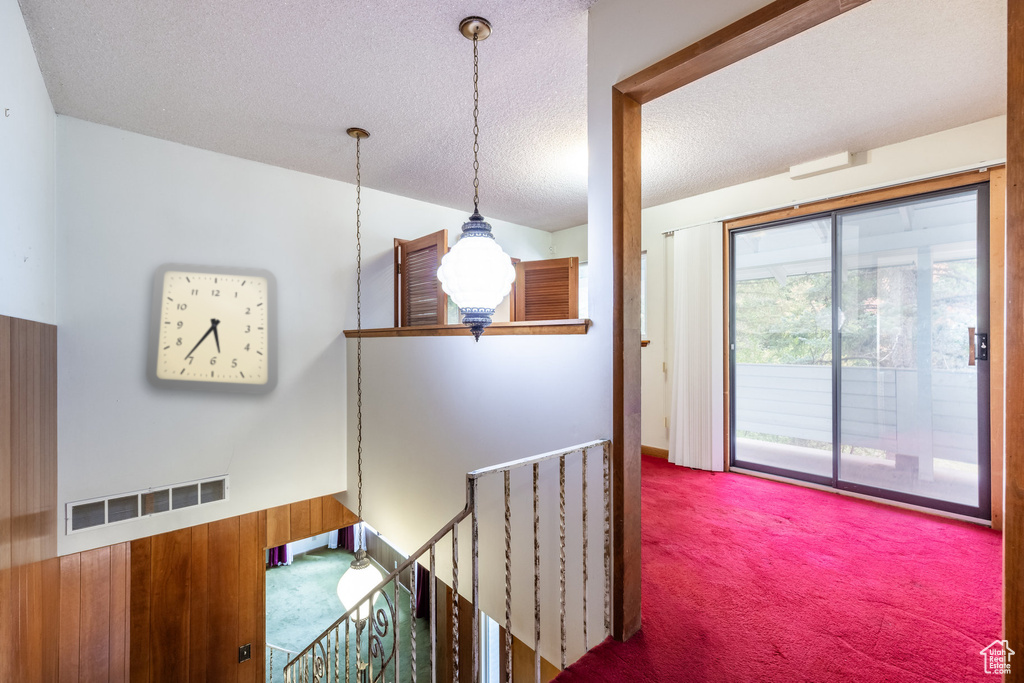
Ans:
5,36
